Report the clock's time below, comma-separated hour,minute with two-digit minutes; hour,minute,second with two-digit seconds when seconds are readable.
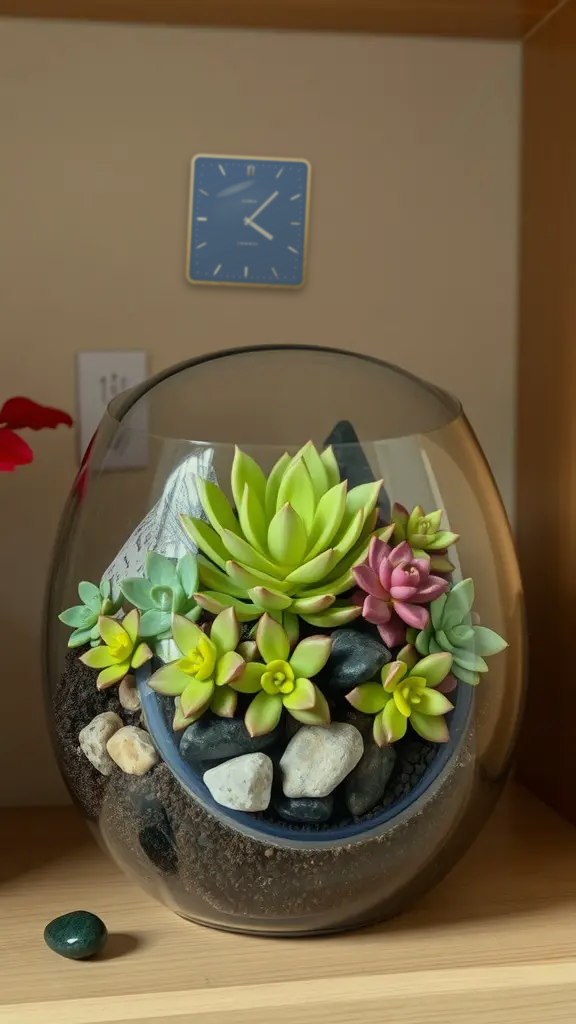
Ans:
4,07
